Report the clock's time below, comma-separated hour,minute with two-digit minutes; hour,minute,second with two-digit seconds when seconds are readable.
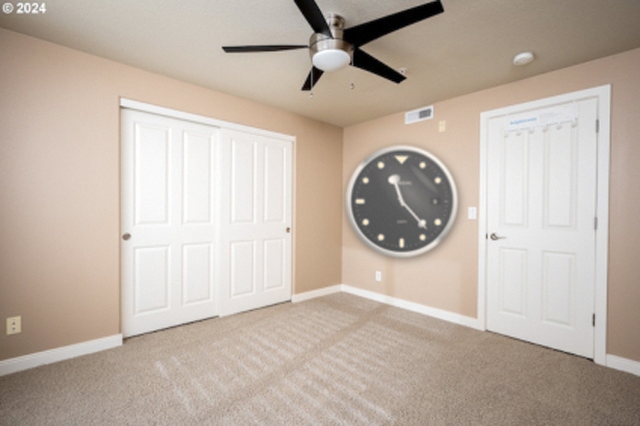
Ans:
11,23
